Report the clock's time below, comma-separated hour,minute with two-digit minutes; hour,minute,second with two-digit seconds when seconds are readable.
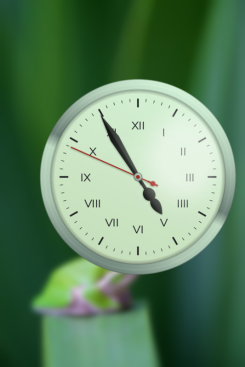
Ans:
4,54,49
